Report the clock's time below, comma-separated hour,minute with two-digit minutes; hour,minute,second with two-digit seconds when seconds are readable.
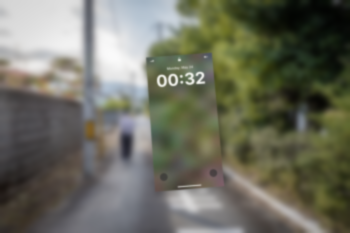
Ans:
0,32
